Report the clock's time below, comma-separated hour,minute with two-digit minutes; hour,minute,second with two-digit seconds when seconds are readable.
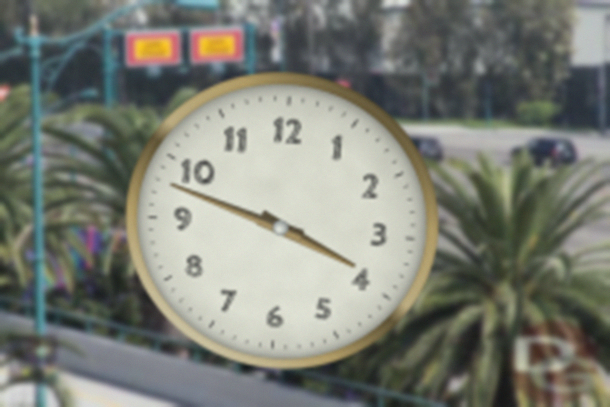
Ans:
3,48
